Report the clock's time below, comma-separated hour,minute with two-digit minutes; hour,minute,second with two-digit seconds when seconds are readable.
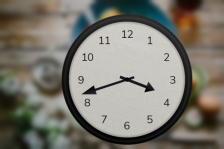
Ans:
3,42
